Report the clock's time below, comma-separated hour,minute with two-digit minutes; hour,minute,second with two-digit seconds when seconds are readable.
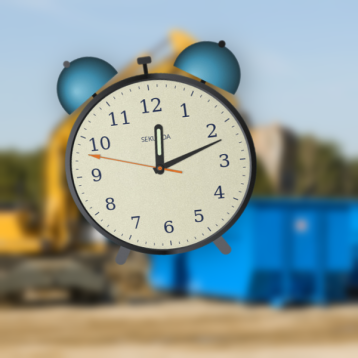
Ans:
12,11,48
